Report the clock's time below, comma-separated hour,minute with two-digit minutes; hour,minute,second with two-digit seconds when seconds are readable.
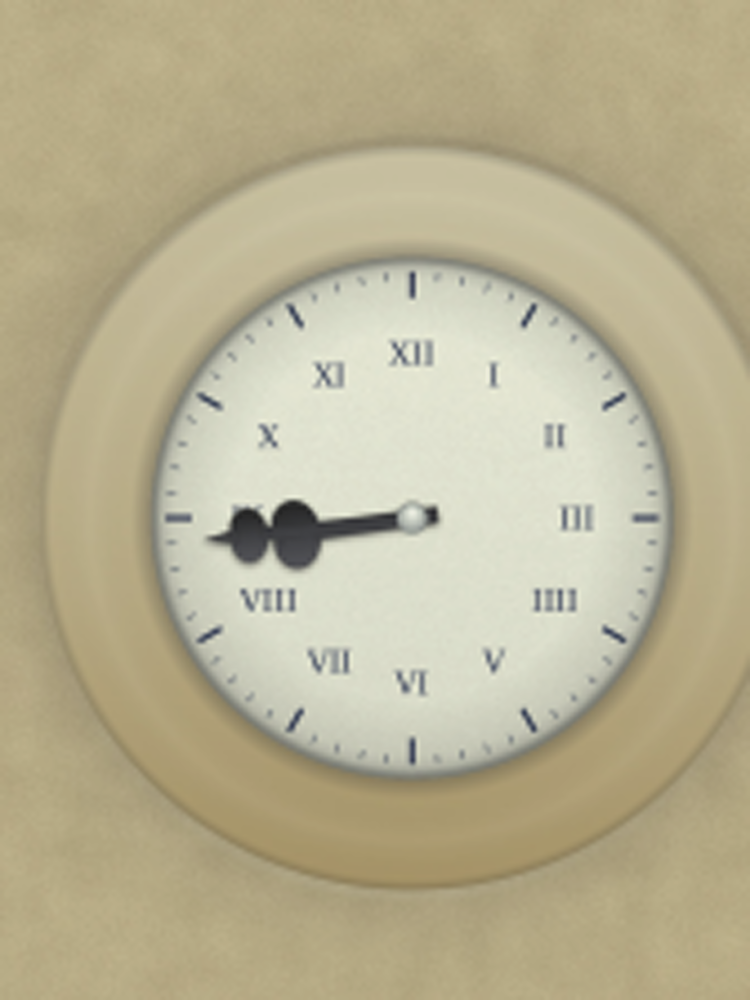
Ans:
8,44
